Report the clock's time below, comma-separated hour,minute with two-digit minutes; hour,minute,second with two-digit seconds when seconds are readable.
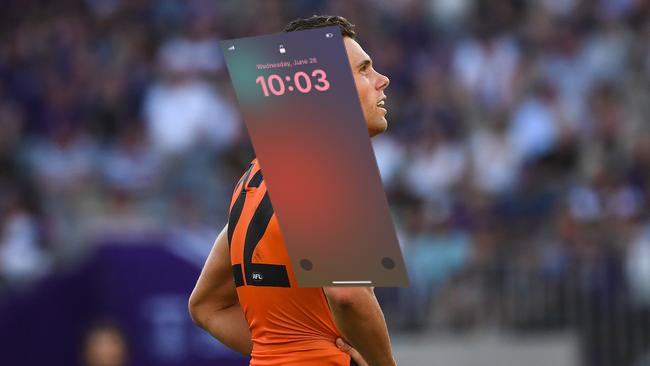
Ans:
10,03
